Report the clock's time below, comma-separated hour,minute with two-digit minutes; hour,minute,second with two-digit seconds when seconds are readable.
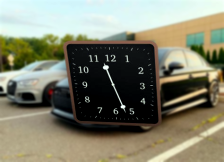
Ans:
11,27
